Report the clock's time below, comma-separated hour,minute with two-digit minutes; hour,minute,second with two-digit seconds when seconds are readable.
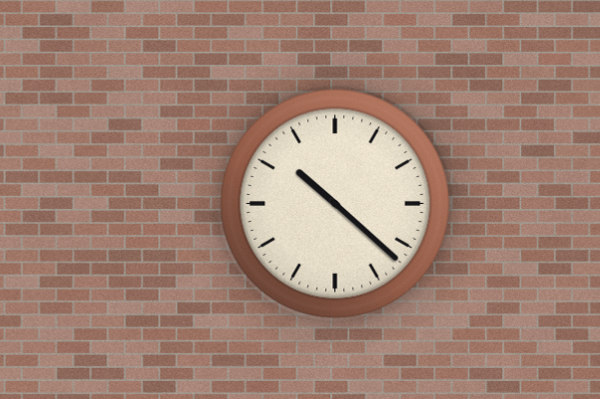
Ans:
10,22
